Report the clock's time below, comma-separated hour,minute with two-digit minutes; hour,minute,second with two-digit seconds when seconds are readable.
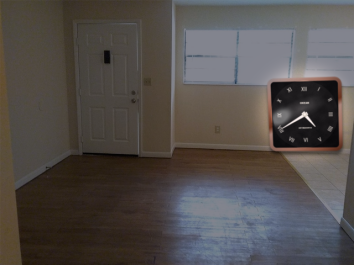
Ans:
4,40
